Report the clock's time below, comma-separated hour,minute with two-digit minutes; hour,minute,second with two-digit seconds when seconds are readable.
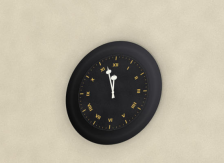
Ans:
11,57
